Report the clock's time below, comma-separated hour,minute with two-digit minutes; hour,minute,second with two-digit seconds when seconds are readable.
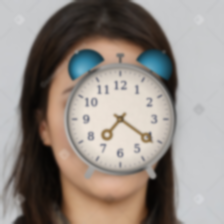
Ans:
7,21
